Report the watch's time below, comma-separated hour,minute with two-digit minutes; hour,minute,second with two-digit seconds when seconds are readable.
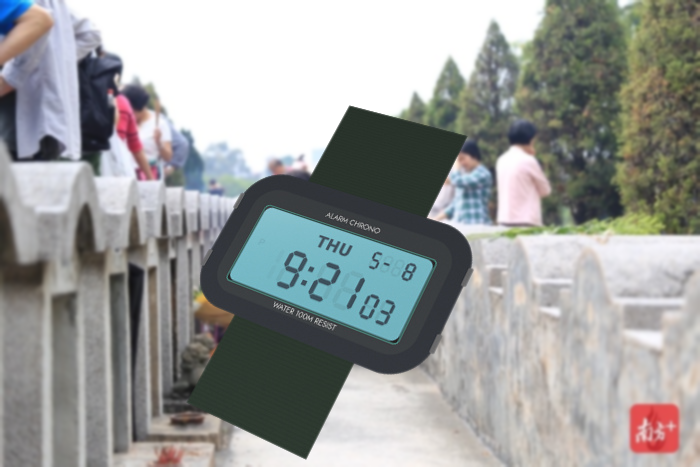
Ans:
9,21,03
